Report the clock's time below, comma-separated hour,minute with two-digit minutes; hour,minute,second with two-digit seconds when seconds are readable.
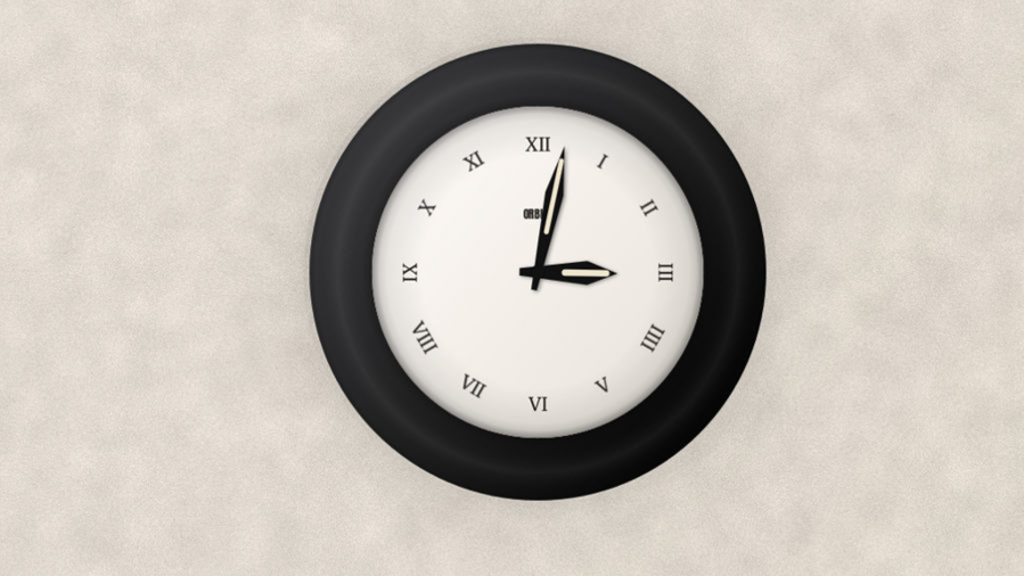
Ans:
3,02
